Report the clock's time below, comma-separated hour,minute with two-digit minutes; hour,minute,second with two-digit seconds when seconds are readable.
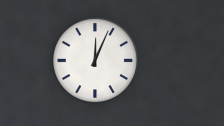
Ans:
12,04
